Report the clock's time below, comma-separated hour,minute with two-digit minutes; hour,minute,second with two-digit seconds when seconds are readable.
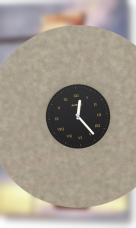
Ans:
12,24
